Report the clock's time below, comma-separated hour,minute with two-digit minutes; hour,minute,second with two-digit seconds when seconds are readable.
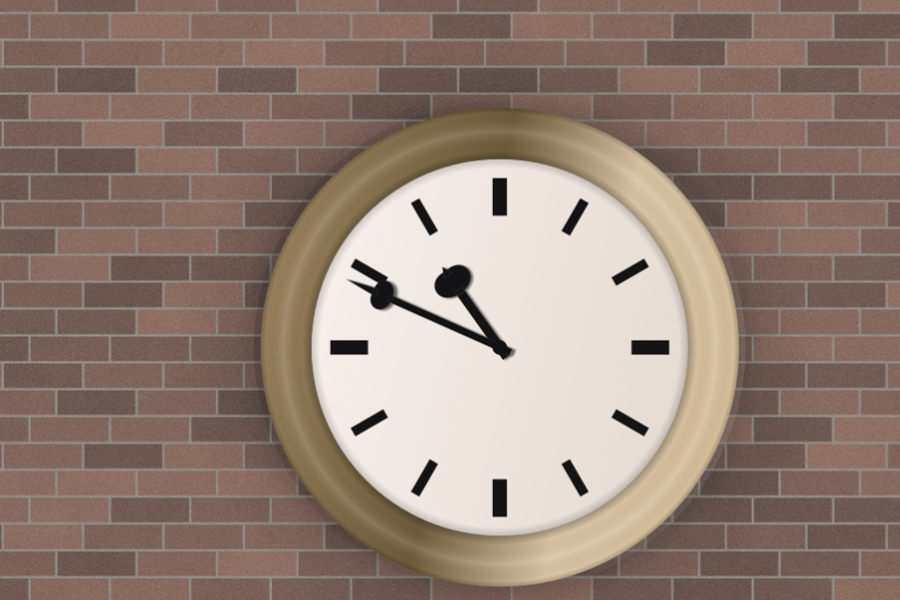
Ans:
10,49
